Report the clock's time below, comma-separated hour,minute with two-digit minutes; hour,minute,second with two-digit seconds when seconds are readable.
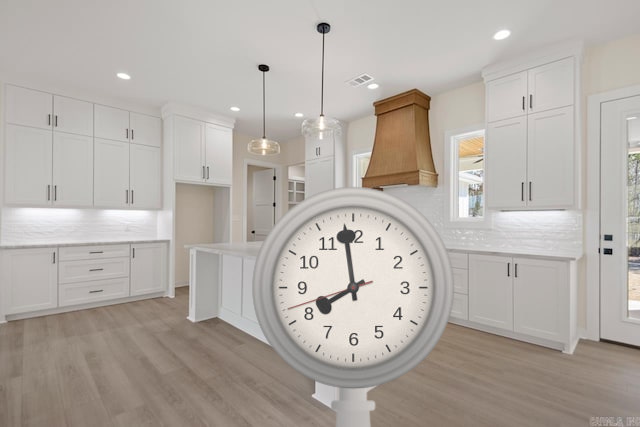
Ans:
7,58,42
